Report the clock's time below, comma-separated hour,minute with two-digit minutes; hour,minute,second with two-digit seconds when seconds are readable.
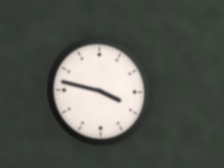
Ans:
3,47
